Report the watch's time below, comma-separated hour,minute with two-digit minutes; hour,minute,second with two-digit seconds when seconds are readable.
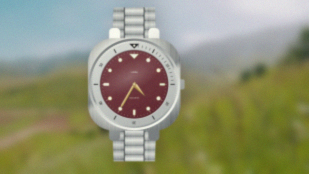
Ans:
4,35
